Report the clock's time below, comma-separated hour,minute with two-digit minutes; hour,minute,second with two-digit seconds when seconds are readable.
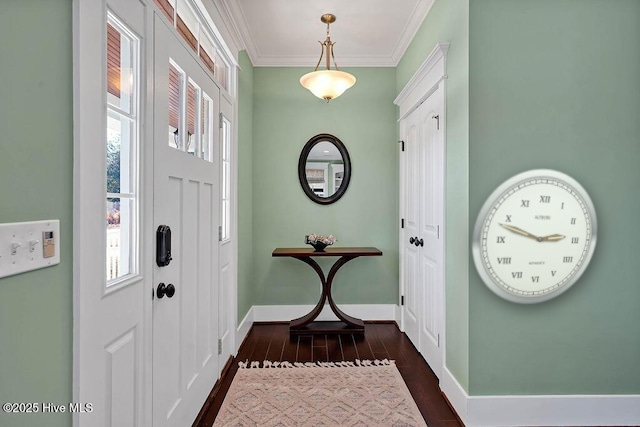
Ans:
2,48
